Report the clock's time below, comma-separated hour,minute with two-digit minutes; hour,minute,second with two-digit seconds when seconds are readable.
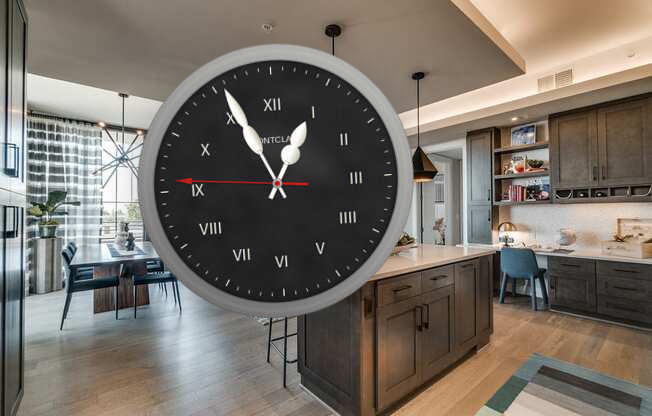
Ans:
12,55,46
